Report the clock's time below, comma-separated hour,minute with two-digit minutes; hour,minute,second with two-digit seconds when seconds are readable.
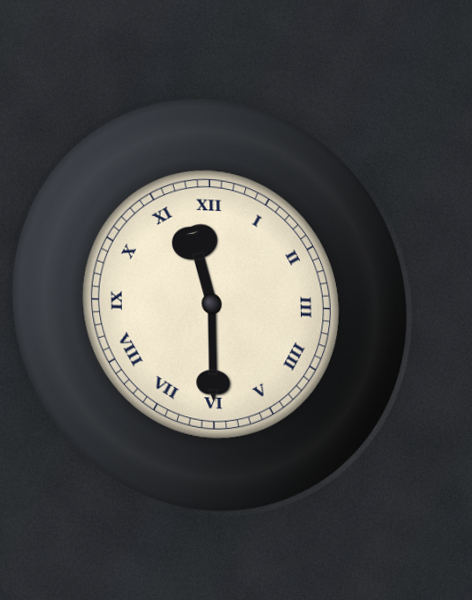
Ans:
11,30
